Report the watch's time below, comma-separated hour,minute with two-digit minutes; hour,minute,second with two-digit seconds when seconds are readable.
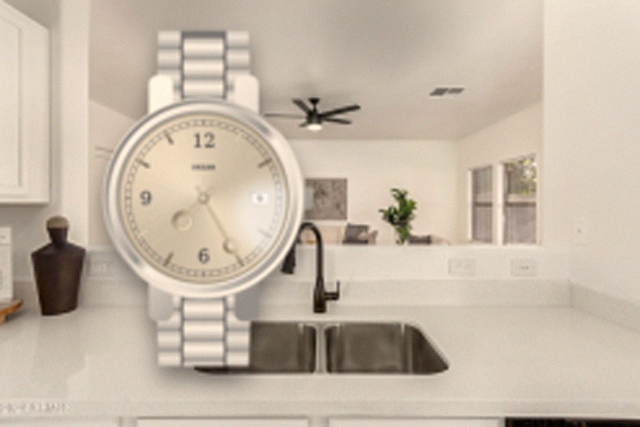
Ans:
7,25
